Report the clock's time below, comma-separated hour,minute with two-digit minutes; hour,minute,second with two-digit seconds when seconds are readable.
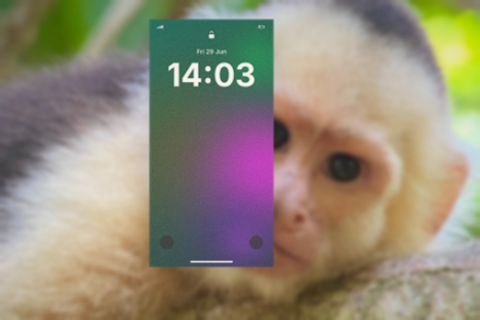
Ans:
14,03
